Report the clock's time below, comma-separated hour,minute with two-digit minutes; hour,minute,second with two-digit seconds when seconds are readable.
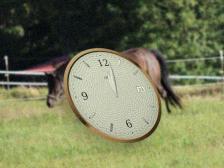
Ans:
12,02
